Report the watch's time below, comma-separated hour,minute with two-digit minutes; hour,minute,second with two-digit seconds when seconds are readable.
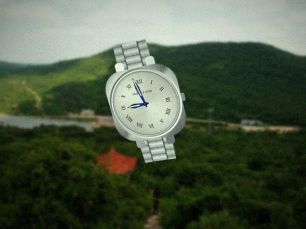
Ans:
8,58
